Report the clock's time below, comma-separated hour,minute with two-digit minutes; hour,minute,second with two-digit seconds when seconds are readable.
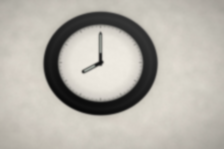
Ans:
8,00
